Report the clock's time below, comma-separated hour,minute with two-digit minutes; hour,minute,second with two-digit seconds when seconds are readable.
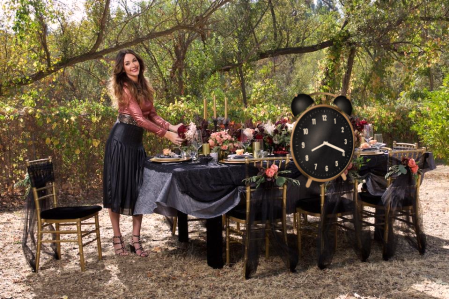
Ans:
8,19
